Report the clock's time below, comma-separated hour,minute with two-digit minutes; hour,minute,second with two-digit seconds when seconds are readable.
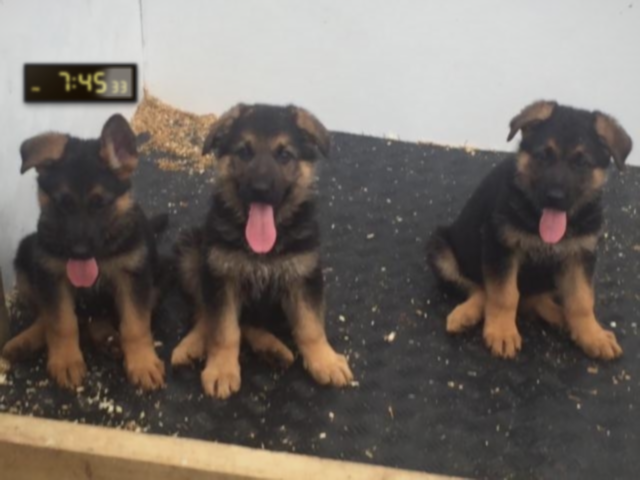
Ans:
7,45
